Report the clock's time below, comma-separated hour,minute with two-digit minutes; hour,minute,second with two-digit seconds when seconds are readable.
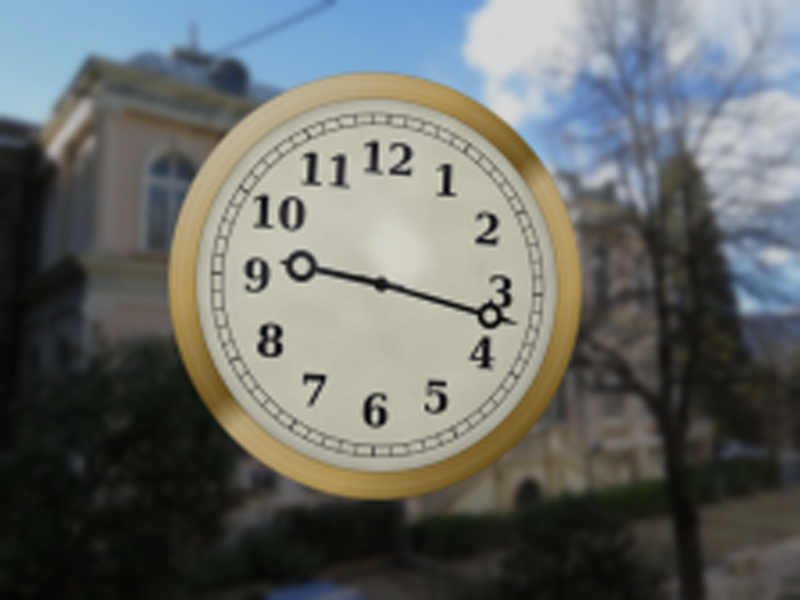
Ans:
9,17
